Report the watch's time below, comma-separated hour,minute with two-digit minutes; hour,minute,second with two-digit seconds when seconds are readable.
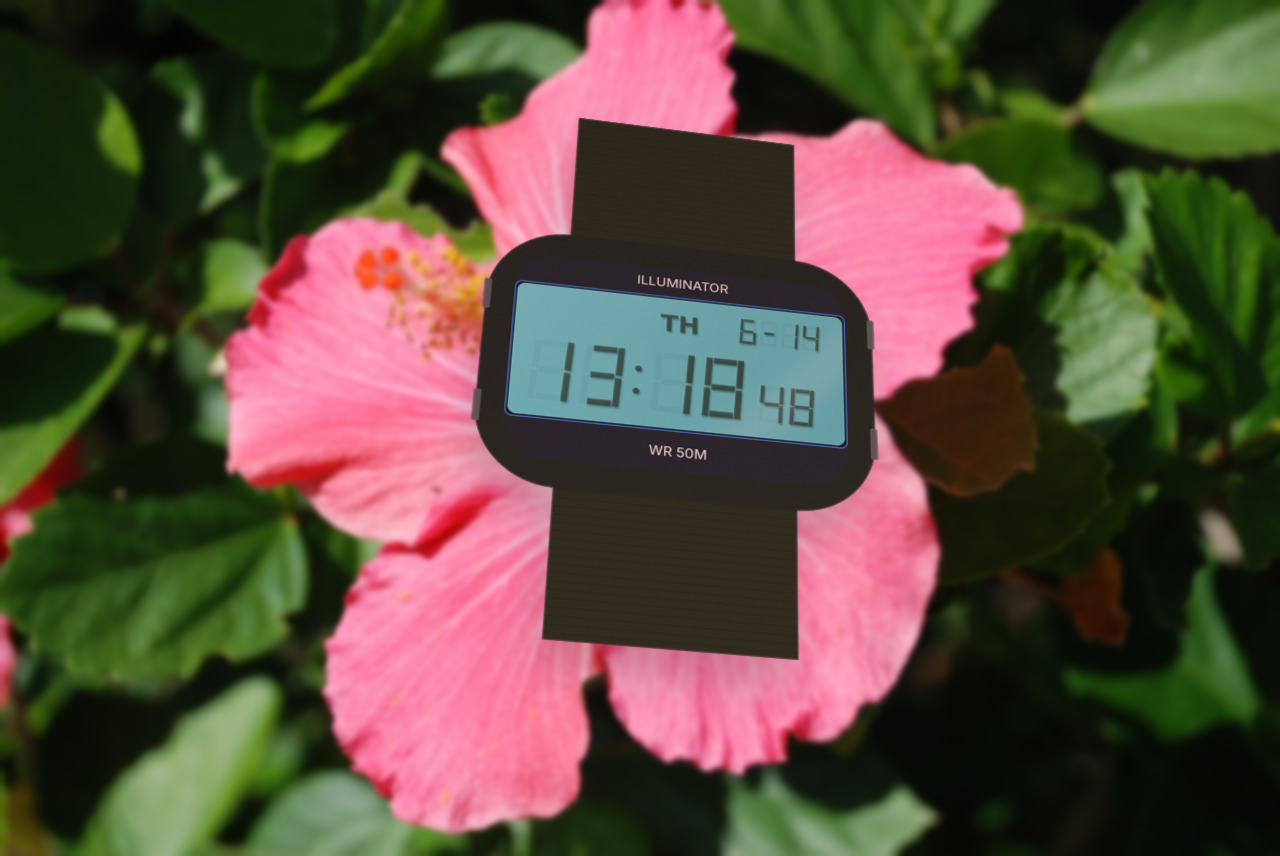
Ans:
13,18,48
